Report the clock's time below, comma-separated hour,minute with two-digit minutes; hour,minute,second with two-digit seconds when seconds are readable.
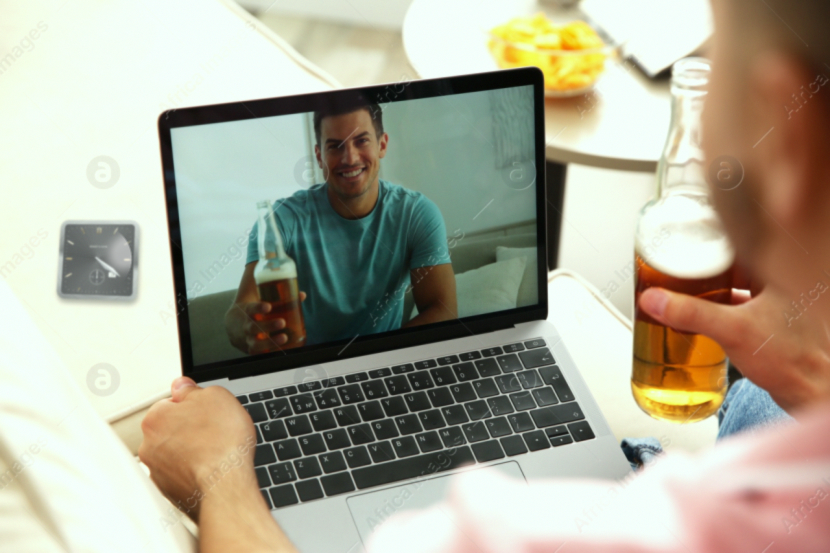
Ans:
4,21
